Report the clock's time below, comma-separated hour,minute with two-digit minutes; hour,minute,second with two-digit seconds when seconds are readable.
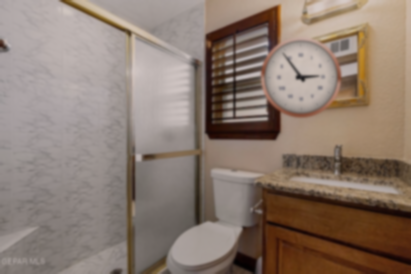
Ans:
2,54
